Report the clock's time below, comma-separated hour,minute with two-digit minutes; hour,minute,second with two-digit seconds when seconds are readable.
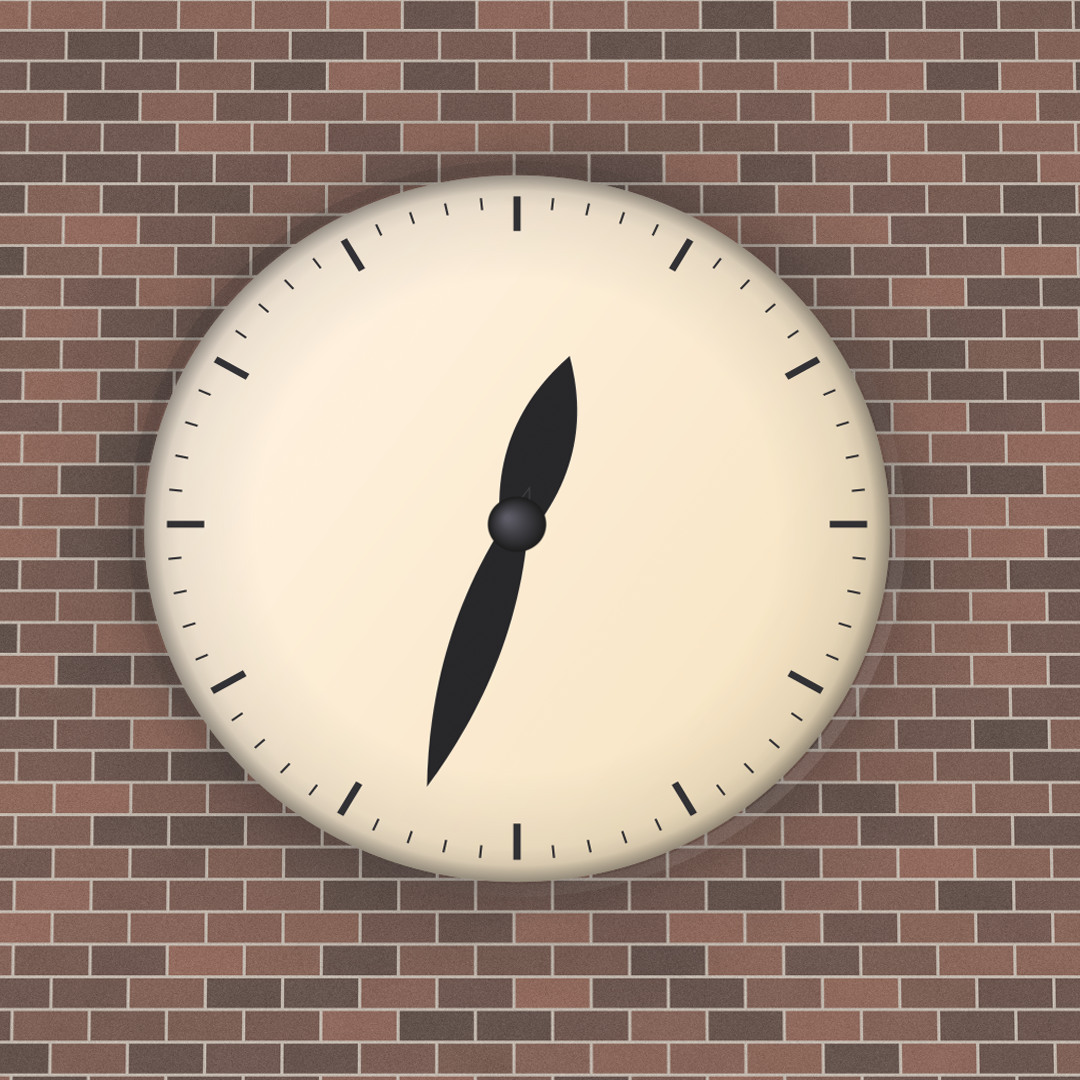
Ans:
12,33
